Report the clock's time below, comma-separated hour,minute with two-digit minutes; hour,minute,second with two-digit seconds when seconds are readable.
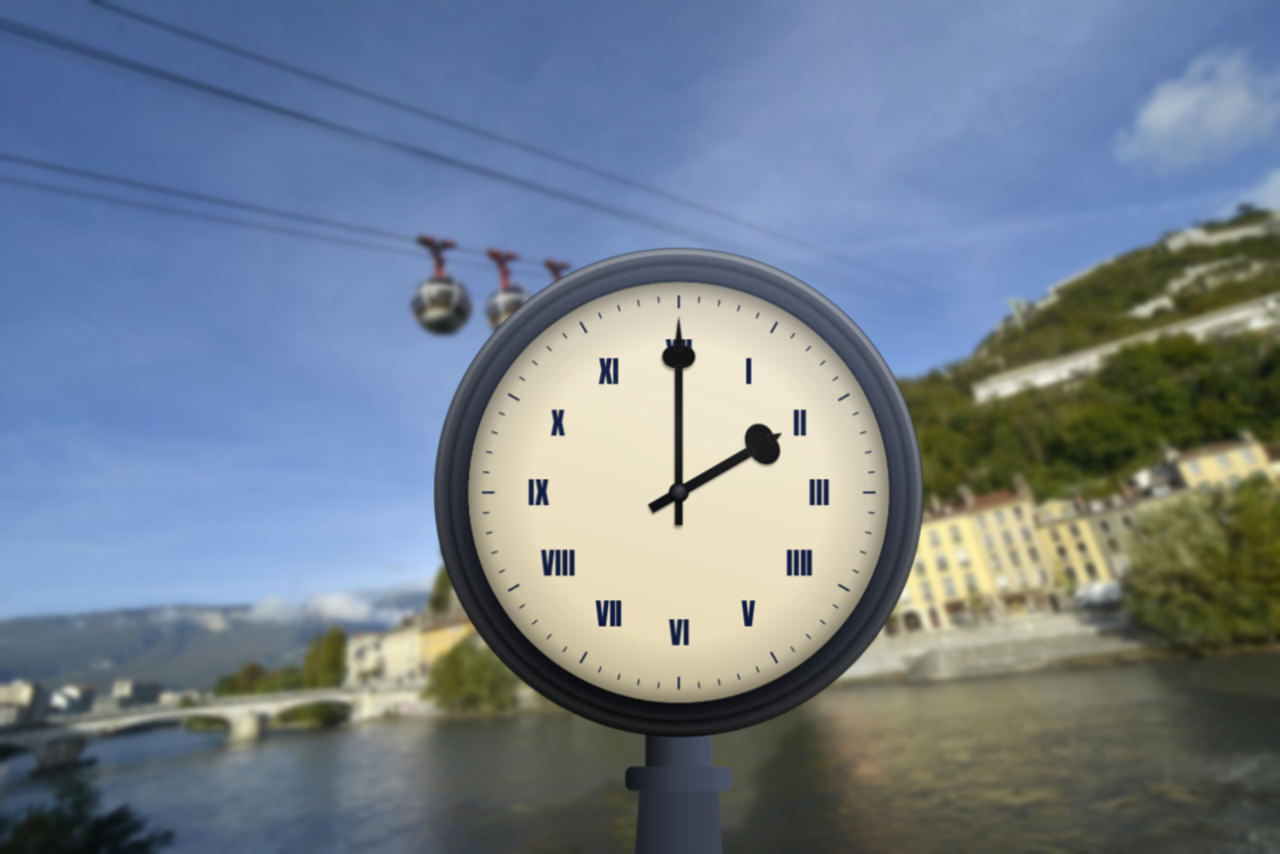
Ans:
2,00
